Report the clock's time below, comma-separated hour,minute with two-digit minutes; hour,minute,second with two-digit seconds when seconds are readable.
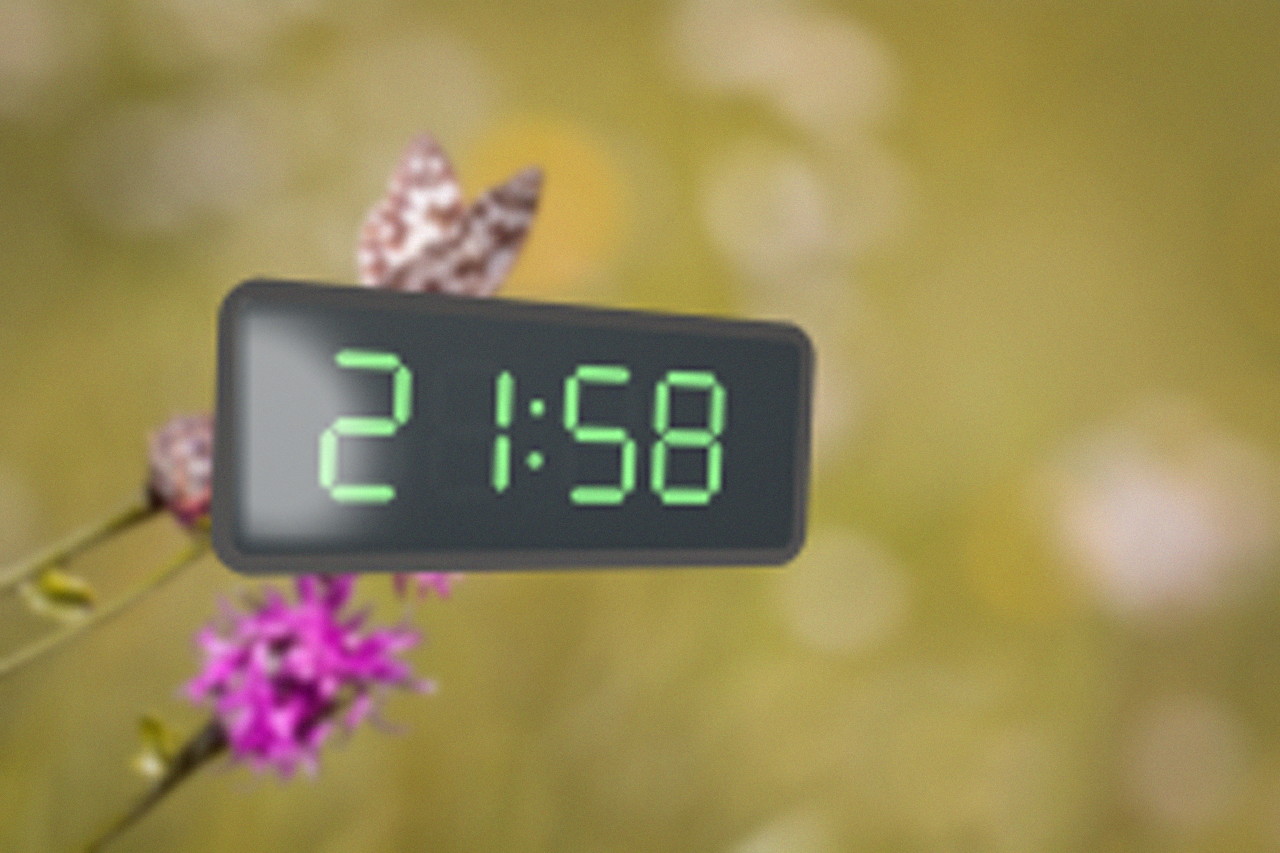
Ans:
21,58
